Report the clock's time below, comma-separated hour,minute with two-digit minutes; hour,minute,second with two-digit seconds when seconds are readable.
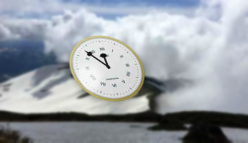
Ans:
11,53
